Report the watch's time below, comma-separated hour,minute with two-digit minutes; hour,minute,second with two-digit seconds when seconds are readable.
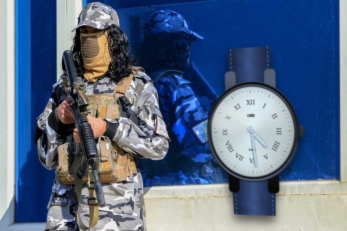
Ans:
4,29
